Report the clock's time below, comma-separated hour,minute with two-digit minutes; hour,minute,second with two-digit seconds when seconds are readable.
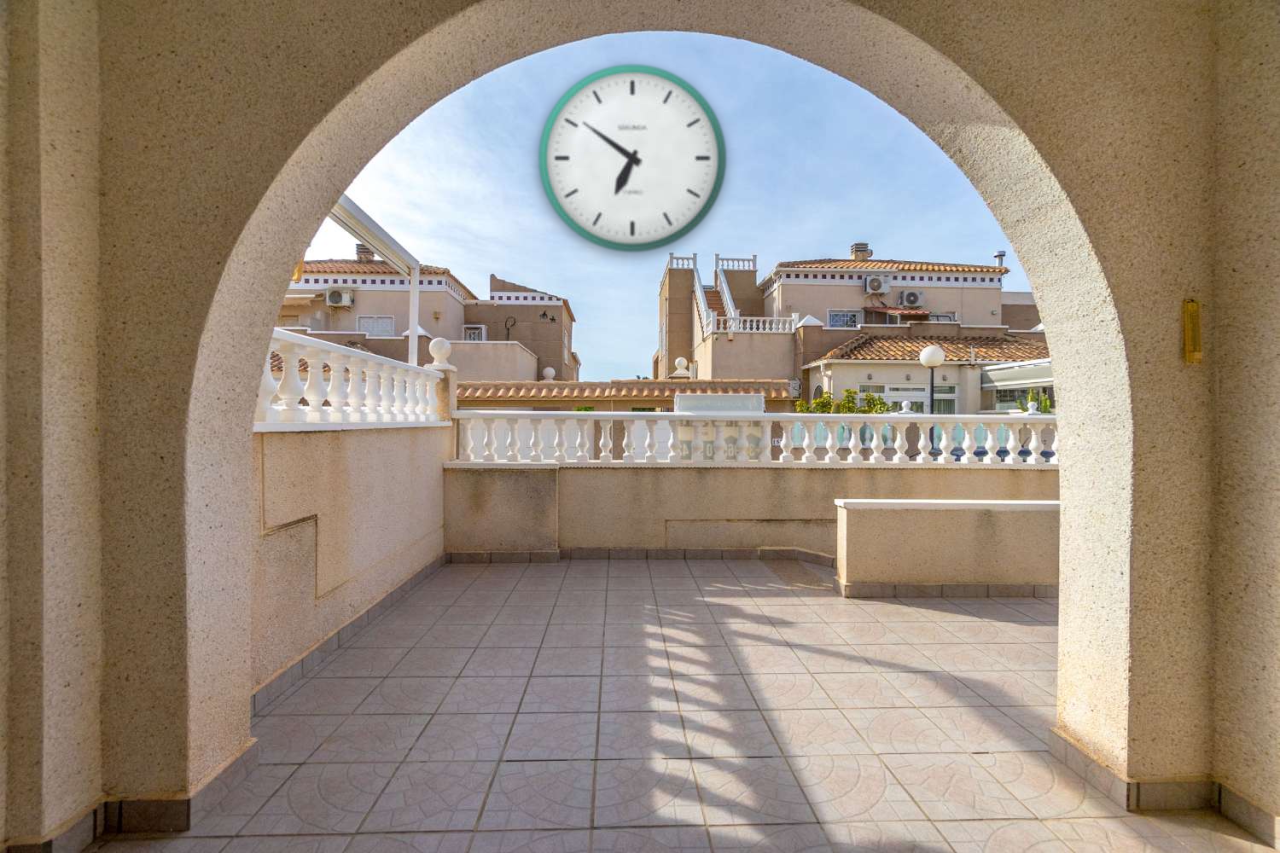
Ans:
6,51
